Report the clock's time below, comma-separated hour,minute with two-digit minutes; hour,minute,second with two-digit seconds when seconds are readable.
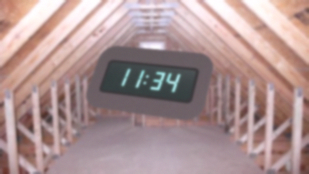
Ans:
11,34
